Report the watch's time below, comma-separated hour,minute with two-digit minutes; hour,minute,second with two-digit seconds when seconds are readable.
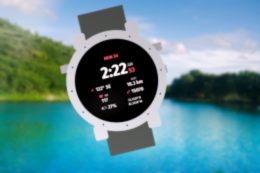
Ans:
2,22
